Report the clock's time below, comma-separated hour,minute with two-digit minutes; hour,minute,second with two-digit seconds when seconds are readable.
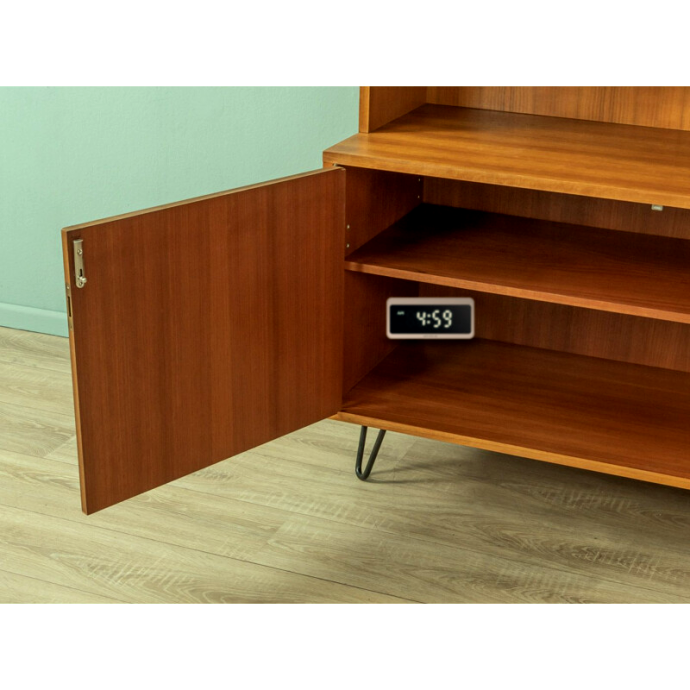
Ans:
4,59
